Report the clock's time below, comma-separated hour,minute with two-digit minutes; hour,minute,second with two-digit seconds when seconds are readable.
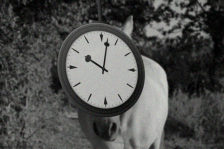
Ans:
10,02
